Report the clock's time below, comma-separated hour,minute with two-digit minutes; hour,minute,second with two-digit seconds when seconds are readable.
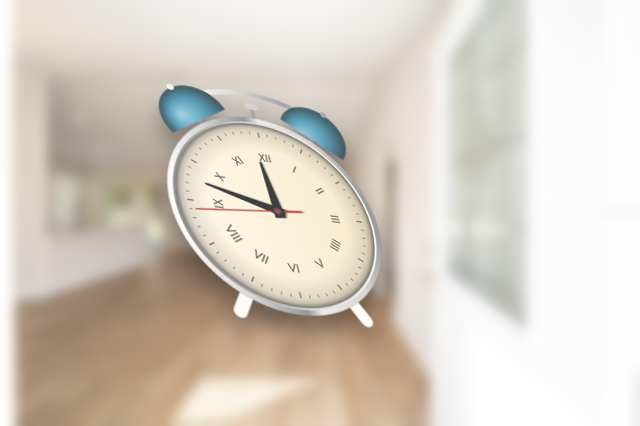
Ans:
11,47,44
